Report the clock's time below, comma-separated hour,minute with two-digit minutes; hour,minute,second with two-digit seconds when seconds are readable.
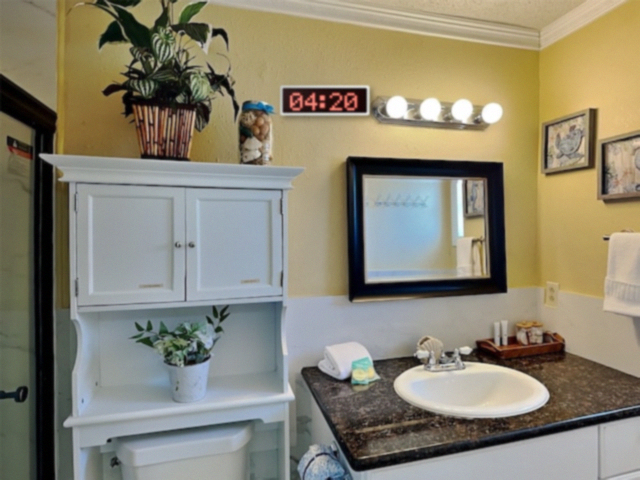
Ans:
4,20
